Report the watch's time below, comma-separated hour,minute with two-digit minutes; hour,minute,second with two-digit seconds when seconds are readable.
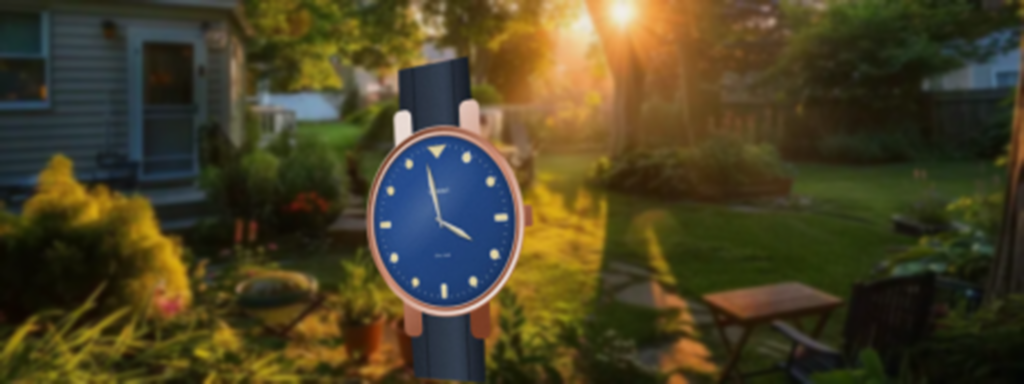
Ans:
3,58
